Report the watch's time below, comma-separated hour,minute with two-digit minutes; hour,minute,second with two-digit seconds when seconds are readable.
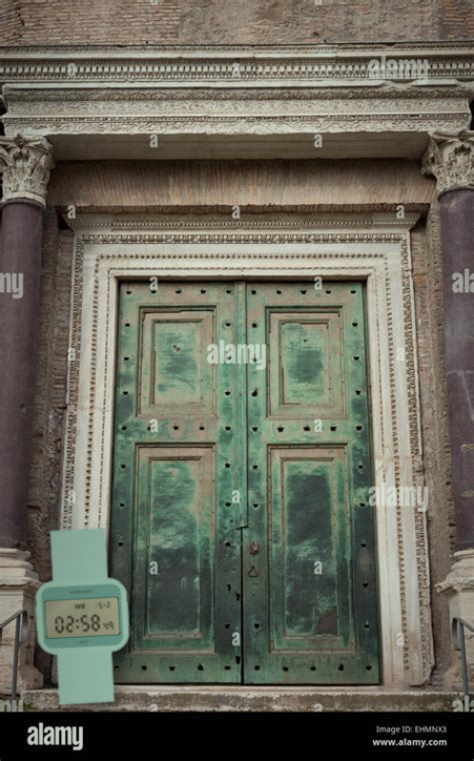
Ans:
2,58
